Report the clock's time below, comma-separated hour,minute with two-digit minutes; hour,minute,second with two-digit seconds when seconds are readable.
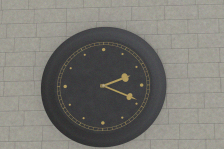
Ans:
2,19
